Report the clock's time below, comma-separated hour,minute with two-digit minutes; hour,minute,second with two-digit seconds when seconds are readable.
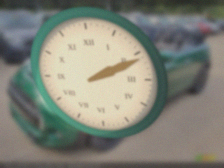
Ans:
2,11
